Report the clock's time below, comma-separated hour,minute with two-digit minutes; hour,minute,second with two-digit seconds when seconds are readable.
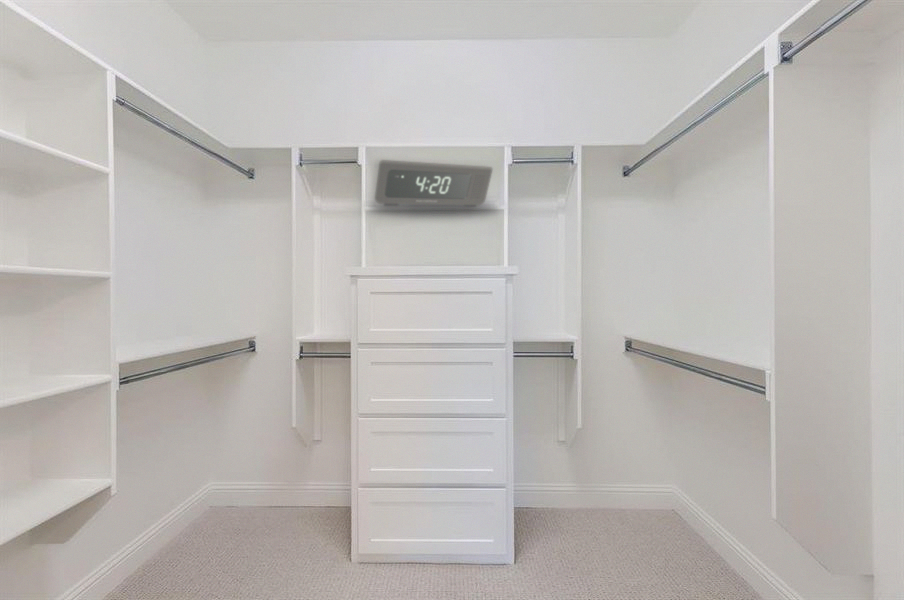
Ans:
4,20
